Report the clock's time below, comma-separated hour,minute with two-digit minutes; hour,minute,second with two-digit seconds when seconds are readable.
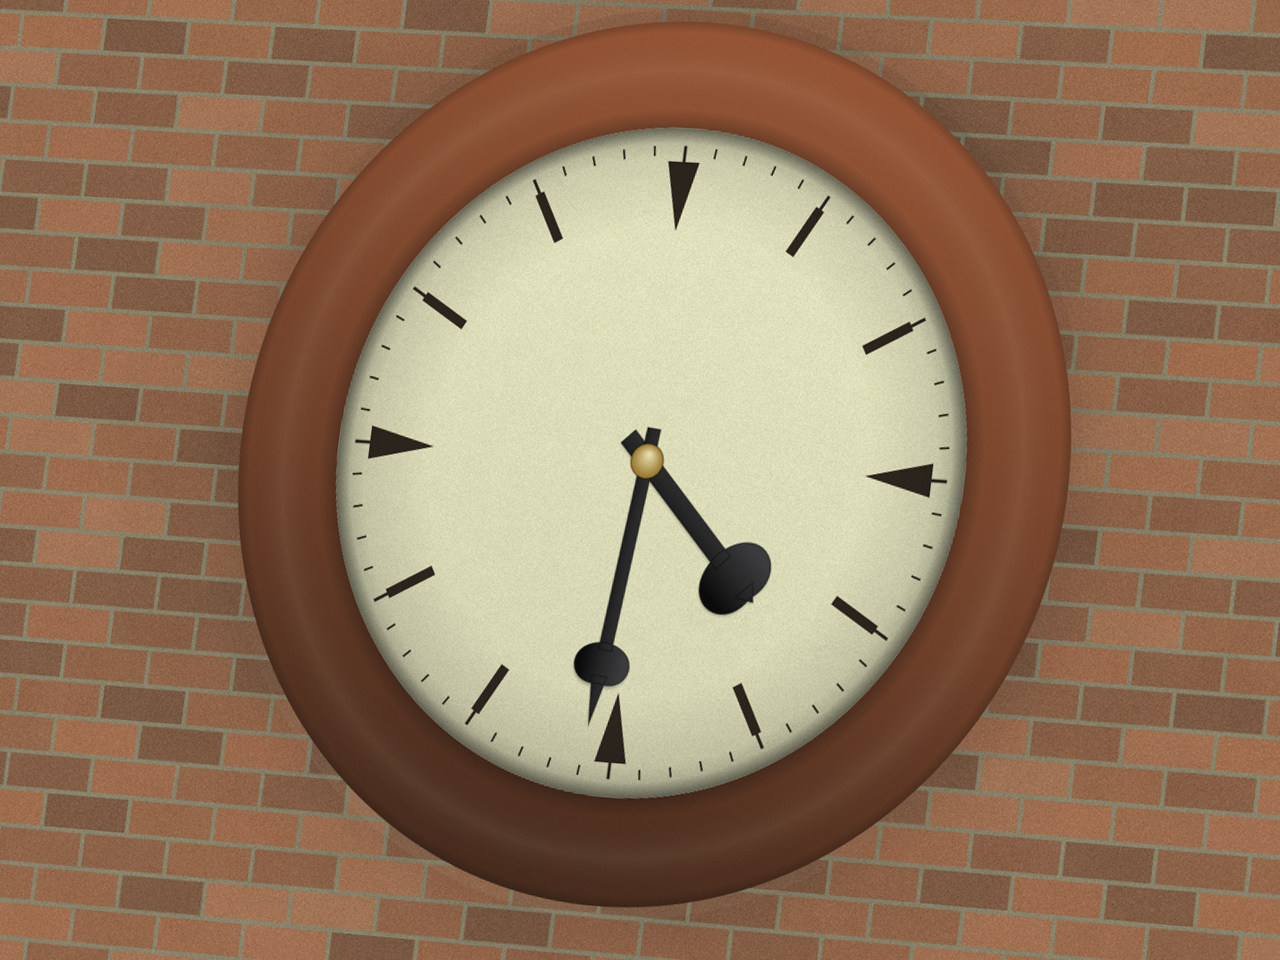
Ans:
4,31
